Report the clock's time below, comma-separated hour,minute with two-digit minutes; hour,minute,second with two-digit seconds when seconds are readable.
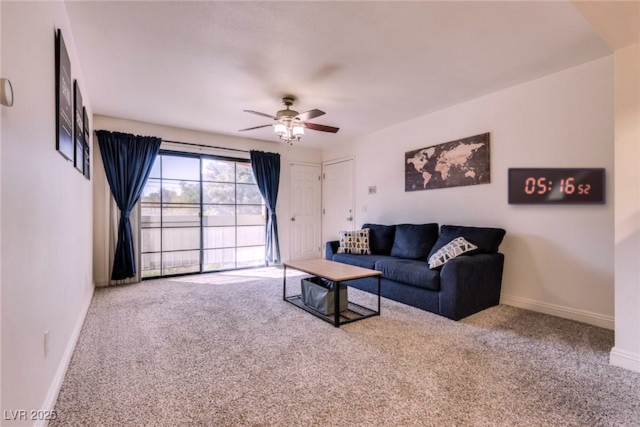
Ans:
5,16
